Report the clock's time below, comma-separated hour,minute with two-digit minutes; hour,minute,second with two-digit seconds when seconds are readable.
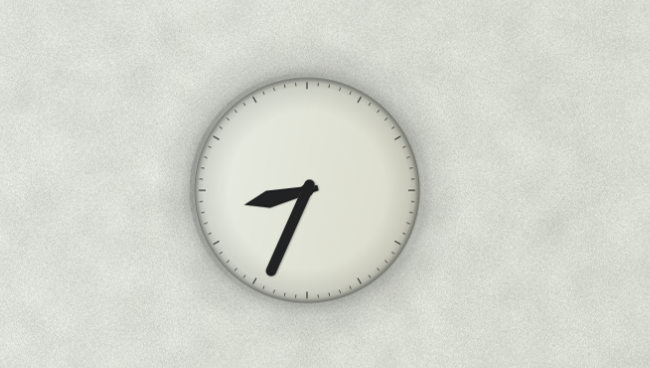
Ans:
8,34
